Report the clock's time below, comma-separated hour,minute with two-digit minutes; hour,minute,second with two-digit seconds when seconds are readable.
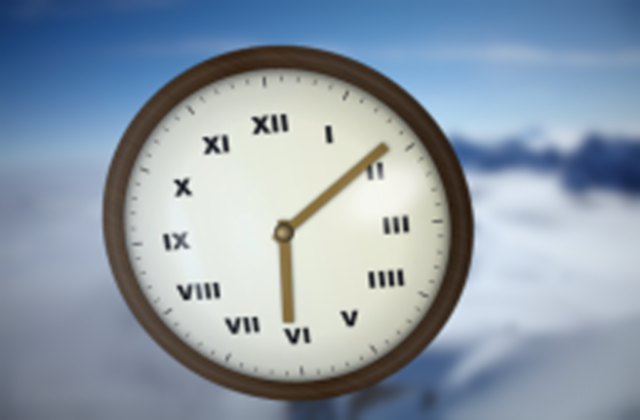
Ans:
6,09
